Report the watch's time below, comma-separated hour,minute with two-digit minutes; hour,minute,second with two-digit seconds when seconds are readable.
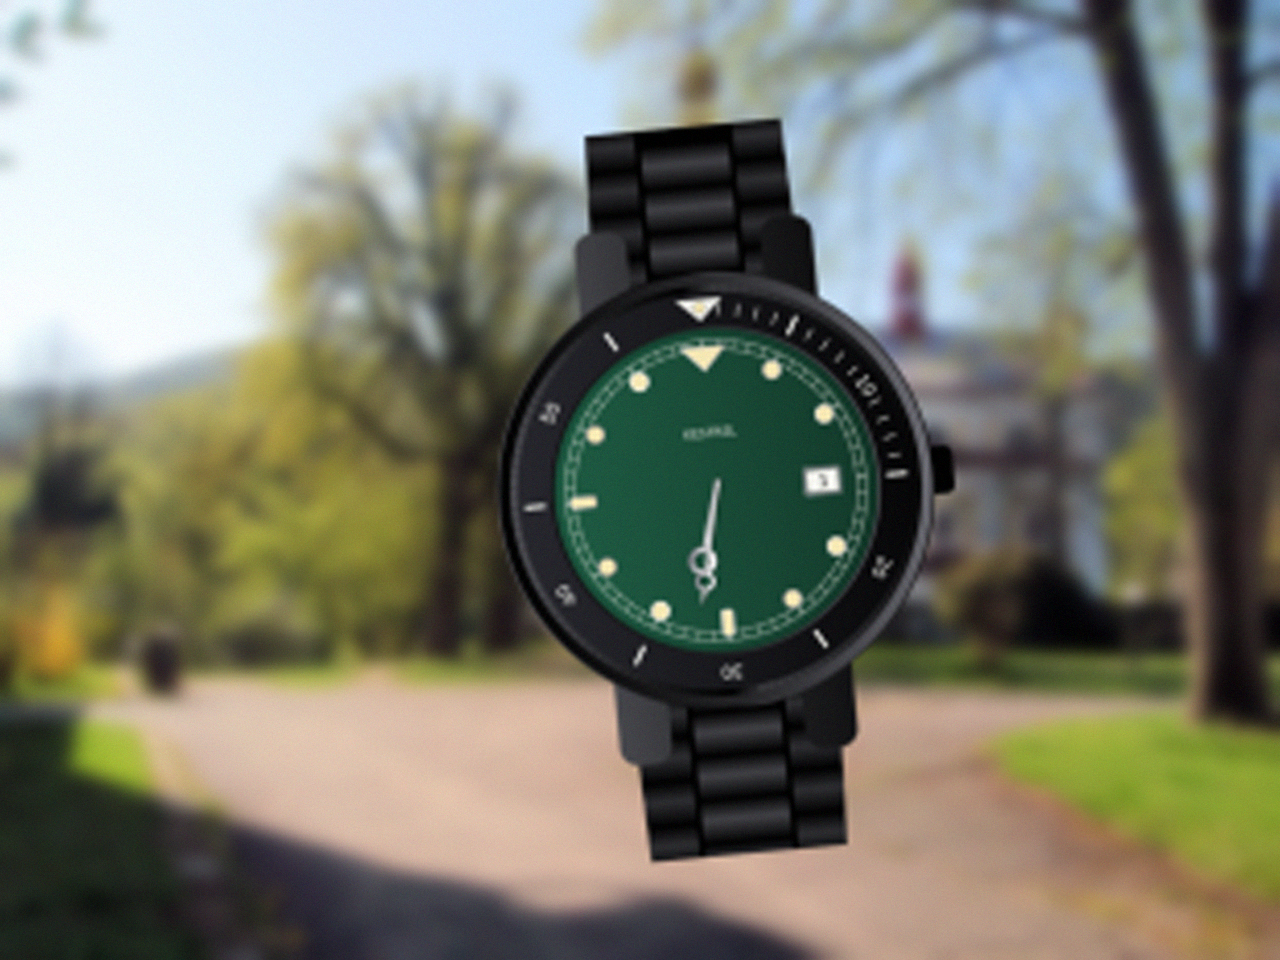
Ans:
6,32
